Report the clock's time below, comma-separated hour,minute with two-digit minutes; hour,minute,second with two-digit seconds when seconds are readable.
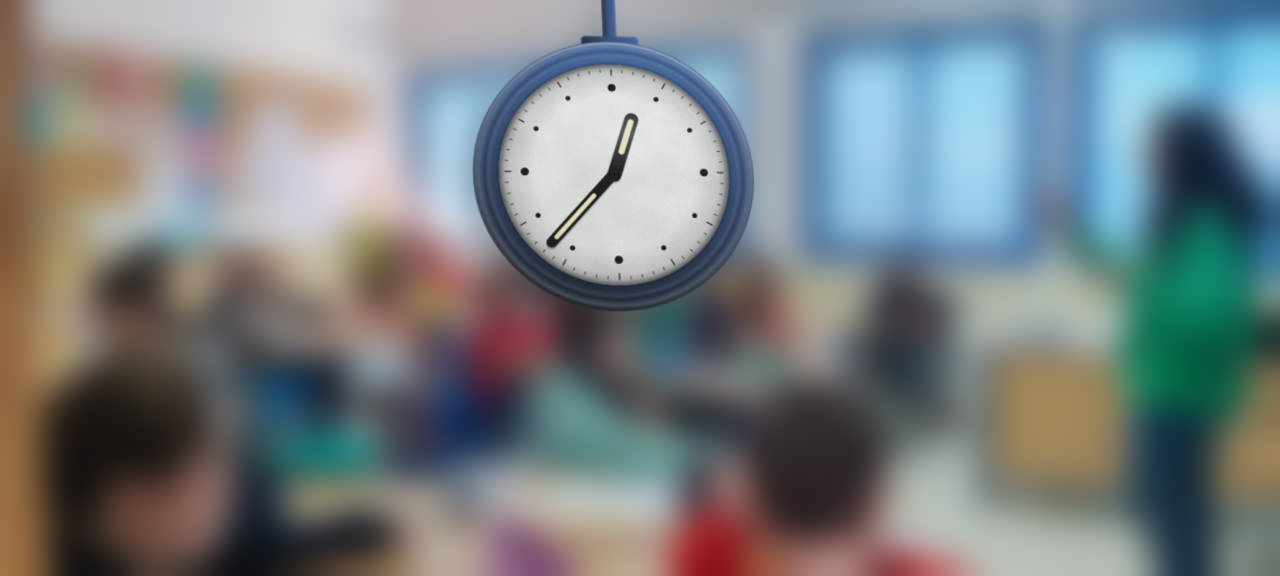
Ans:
12,37
